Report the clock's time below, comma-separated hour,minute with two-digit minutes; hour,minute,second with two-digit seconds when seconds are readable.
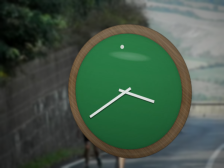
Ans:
3,40
